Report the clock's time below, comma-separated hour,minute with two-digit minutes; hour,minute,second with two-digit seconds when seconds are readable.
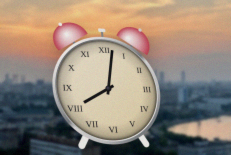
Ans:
8,02
